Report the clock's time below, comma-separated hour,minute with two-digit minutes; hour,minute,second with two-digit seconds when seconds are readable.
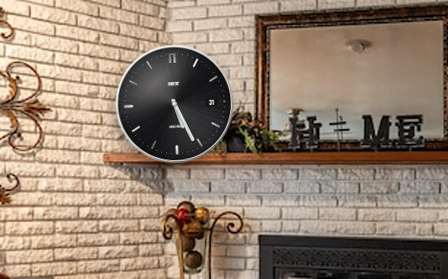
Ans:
5,26
